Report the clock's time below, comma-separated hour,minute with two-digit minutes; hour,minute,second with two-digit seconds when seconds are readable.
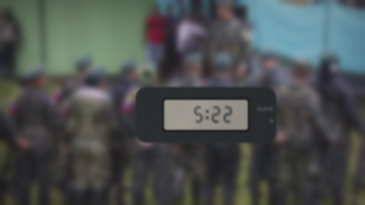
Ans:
5,22
